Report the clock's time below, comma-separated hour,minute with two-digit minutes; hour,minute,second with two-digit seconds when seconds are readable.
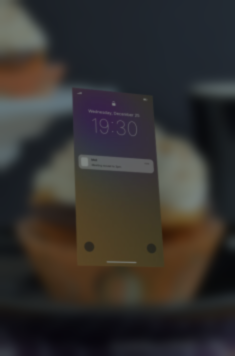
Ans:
19,30
